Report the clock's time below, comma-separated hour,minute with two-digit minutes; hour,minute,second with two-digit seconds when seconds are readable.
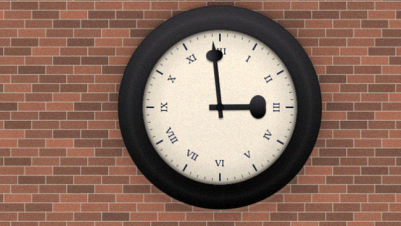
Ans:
2,59
